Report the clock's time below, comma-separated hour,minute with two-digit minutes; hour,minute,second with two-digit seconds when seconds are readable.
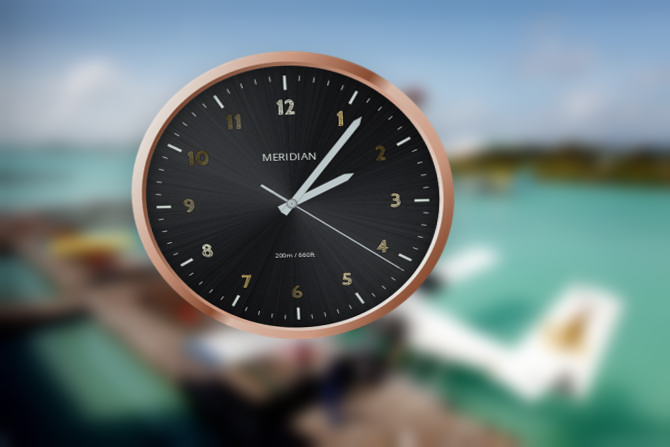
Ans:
2,06,21
